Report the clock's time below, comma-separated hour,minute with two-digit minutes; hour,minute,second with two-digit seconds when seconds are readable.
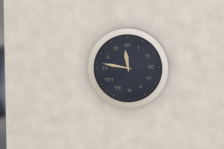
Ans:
11,47
